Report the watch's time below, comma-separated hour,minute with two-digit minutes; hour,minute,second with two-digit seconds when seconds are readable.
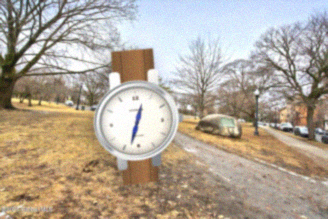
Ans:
12,33
